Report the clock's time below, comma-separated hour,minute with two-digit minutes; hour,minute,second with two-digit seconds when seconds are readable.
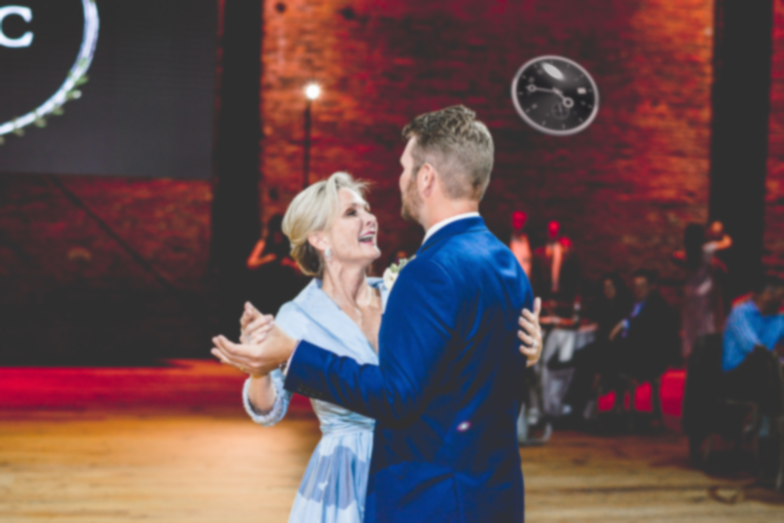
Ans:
4,47
